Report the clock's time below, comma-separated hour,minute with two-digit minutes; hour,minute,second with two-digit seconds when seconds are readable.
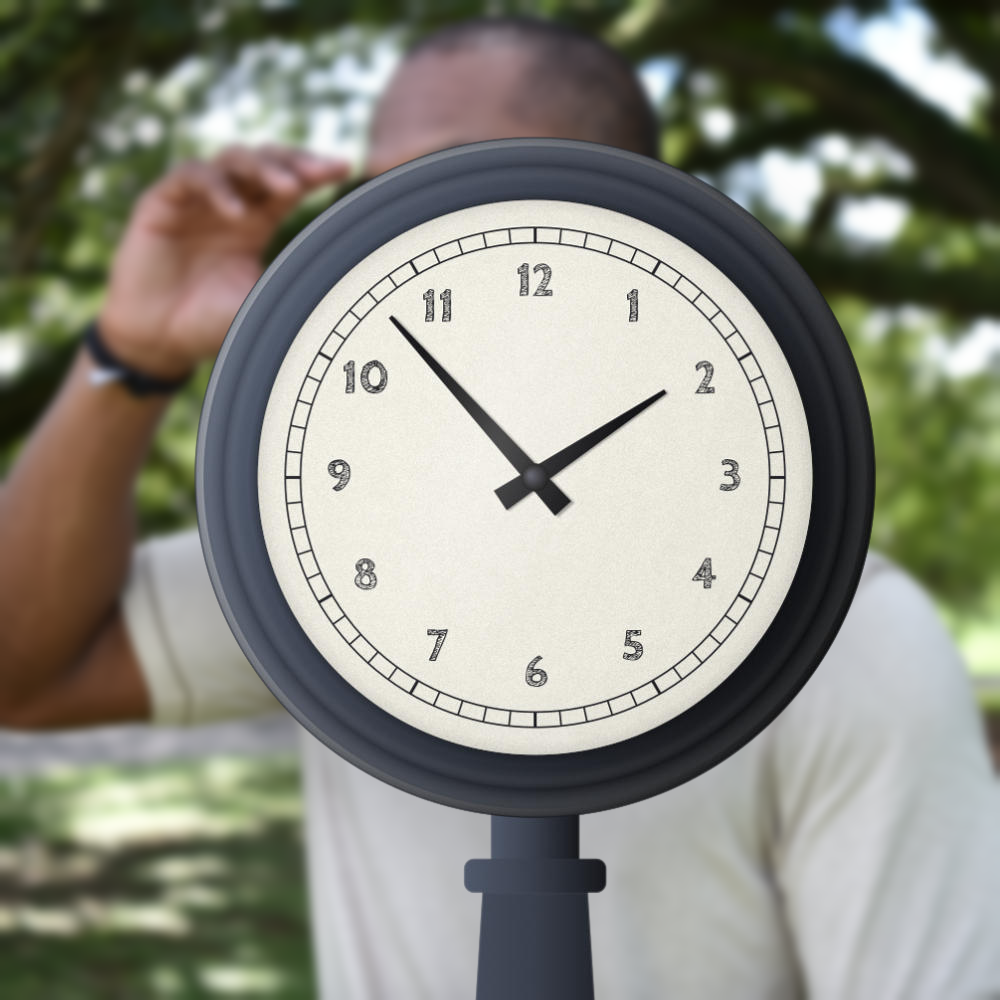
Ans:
1,53
